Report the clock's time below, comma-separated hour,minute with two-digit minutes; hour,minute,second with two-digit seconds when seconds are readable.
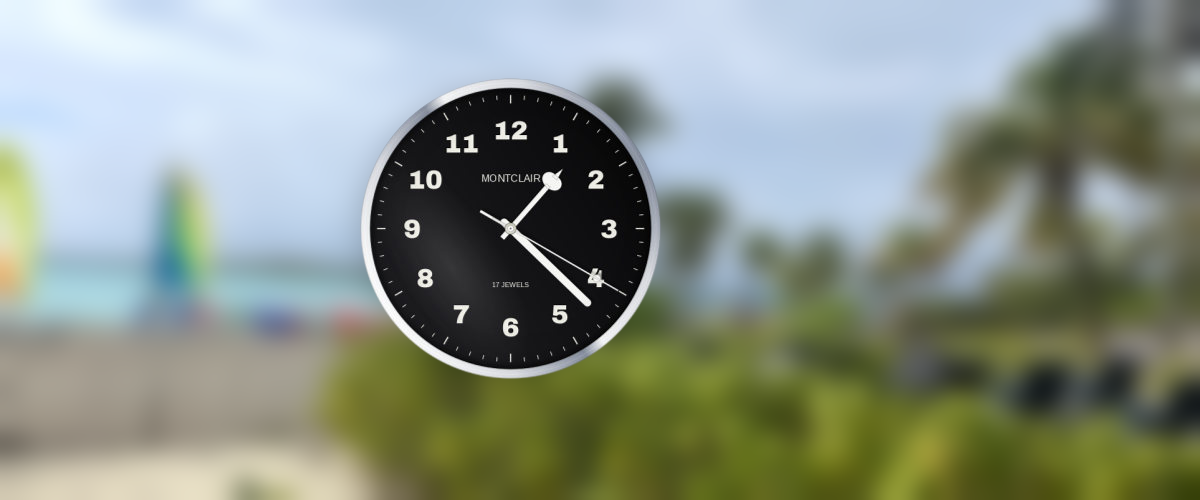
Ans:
1,22,20
